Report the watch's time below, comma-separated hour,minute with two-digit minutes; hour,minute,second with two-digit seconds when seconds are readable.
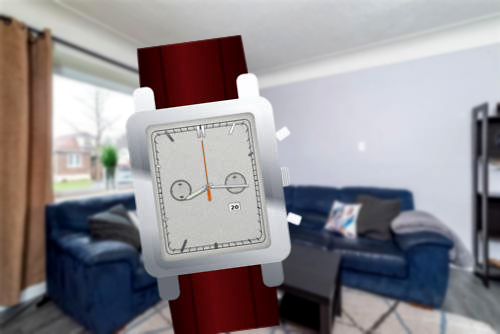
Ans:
8,16
